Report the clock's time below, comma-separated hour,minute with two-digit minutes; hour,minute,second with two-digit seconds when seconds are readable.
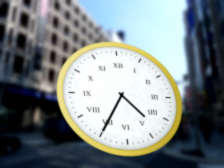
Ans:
4,35
